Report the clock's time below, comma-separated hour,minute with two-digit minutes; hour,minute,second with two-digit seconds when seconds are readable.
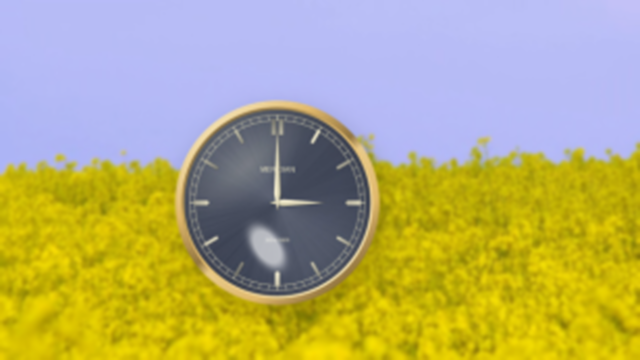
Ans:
3,00
